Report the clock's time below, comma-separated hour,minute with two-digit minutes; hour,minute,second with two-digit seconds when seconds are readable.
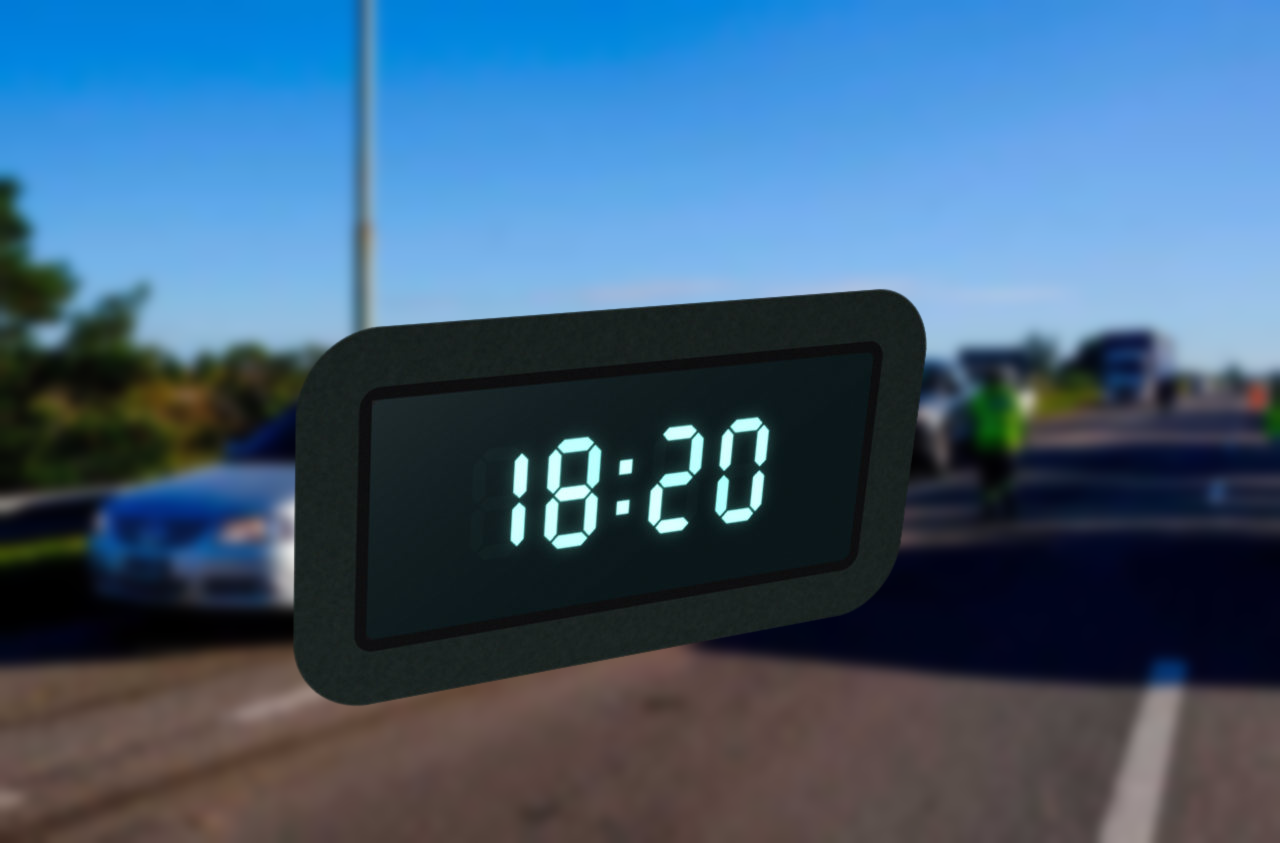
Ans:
18,20
